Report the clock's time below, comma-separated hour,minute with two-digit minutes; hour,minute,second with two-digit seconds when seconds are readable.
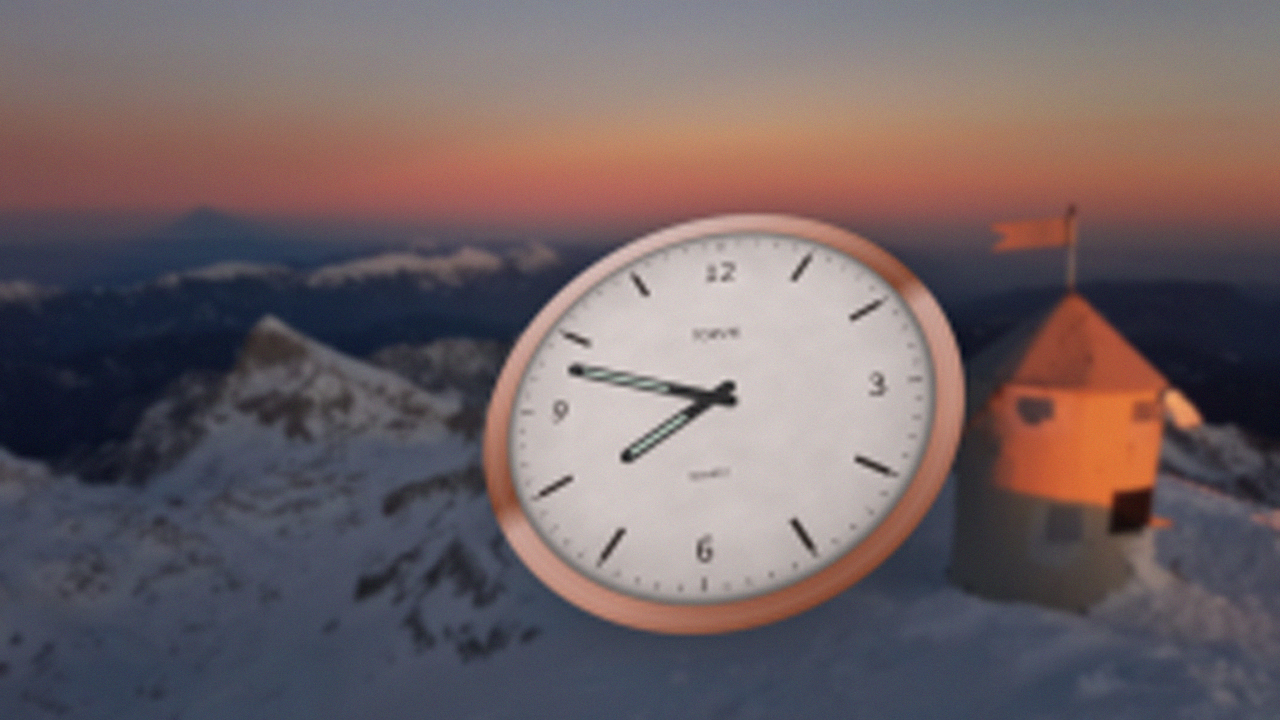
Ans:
7,48
